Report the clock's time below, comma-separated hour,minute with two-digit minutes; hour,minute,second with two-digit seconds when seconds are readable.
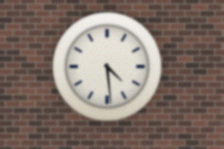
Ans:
4,29
